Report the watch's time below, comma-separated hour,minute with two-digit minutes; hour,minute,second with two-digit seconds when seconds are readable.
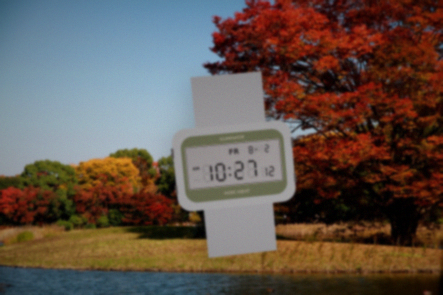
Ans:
10,27
